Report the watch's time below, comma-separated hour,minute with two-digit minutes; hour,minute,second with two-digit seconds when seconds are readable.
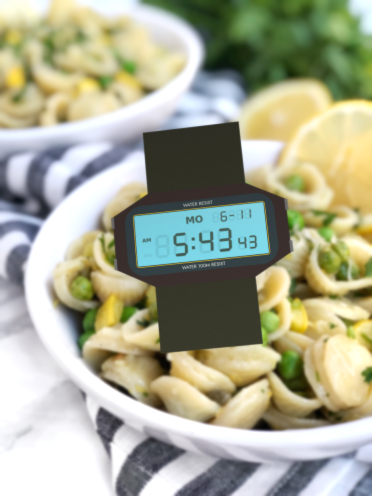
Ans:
5,43,43
